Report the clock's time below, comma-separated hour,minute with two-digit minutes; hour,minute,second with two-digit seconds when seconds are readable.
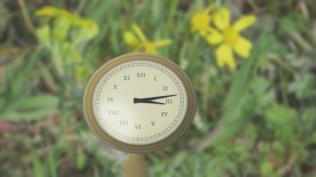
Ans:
3,13
